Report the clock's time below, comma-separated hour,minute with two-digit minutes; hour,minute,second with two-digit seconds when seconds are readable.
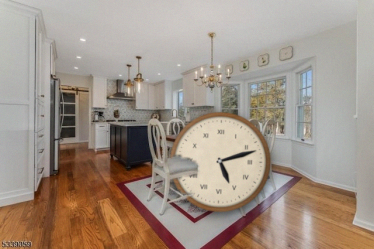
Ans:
5,12
